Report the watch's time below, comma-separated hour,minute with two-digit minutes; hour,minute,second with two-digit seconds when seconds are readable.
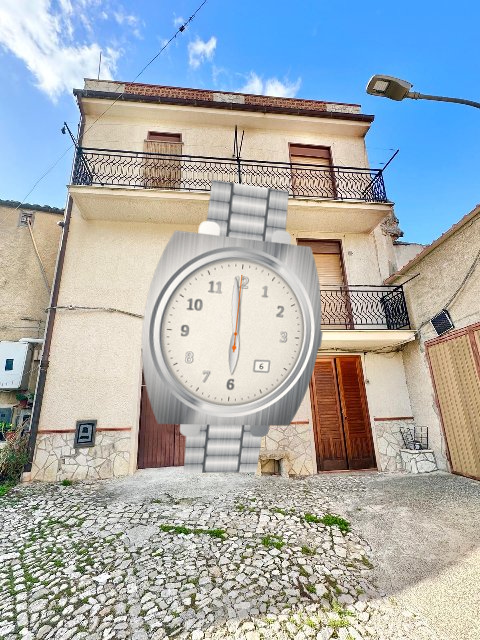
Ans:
5,59,00
